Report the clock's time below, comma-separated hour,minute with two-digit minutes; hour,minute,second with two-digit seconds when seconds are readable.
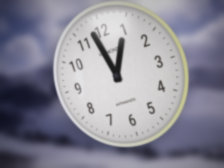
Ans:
12,58
